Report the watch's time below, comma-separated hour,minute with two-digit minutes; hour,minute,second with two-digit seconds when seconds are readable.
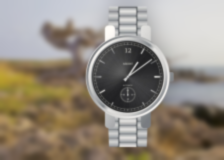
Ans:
1,09
